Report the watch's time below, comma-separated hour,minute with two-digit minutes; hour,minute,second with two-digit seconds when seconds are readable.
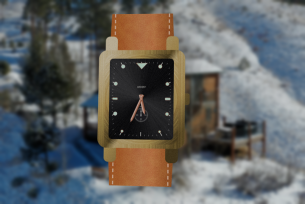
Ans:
5,34
